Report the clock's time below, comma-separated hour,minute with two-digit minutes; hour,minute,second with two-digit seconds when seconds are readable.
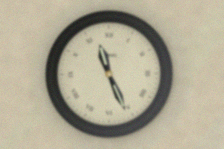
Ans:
11,26
